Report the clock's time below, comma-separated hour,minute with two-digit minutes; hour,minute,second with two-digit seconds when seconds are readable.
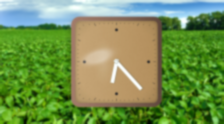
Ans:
6,23
